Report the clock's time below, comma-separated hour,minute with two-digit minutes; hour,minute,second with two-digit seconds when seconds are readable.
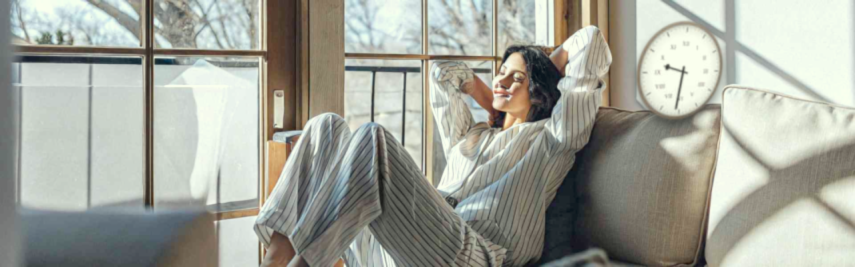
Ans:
9,31
